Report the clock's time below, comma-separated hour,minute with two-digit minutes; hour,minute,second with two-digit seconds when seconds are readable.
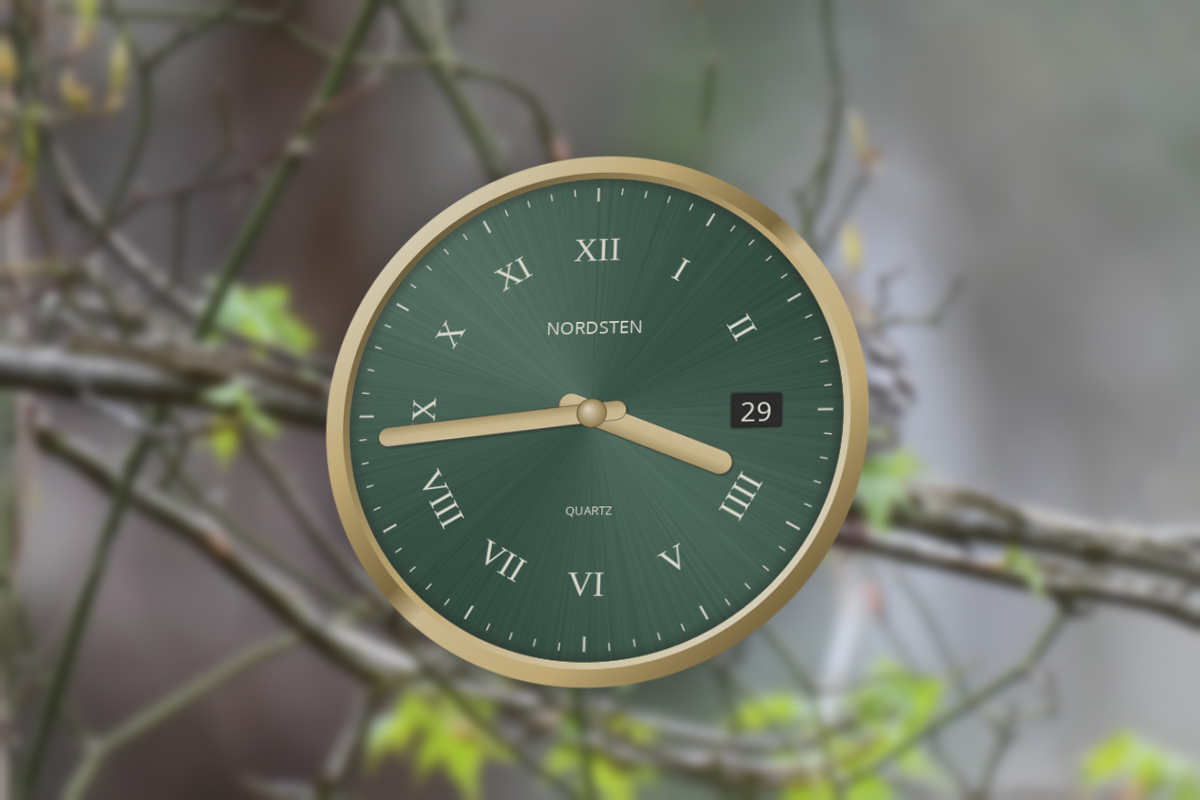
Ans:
3,44
